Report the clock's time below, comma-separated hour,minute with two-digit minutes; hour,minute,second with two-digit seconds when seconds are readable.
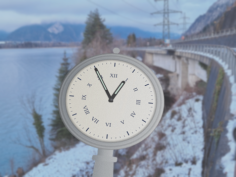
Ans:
12,55
